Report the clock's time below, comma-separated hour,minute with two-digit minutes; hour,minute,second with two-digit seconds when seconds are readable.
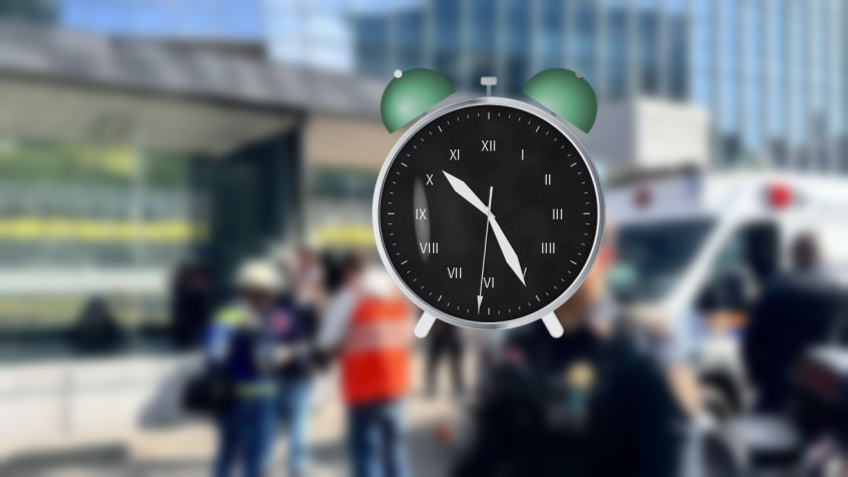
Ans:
10,25,31
